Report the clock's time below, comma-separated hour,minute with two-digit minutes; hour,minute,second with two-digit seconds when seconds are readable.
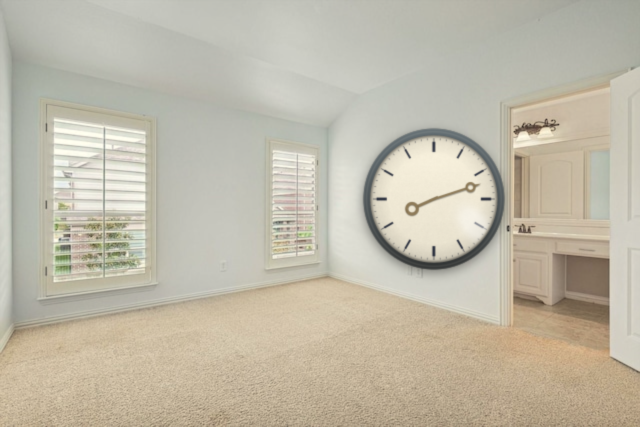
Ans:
8,12
